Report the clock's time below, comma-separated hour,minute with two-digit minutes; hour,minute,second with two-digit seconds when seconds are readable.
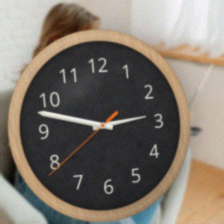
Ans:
2,47,39
